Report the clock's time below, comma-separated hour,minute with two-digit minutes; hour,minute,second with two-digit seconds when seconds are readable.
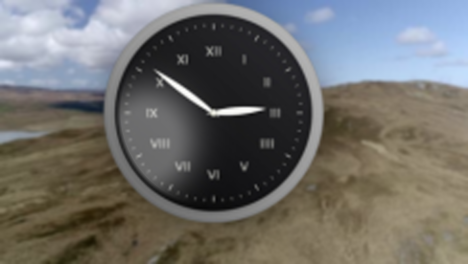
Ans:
2,51
